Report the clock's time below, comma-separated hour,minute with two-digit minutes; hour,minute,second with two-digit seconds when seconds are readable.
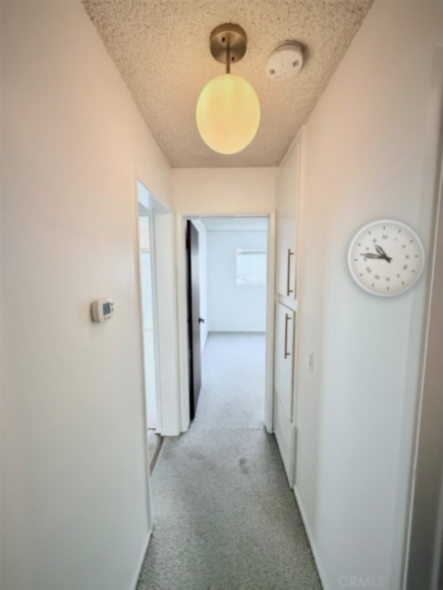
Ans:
10,47
